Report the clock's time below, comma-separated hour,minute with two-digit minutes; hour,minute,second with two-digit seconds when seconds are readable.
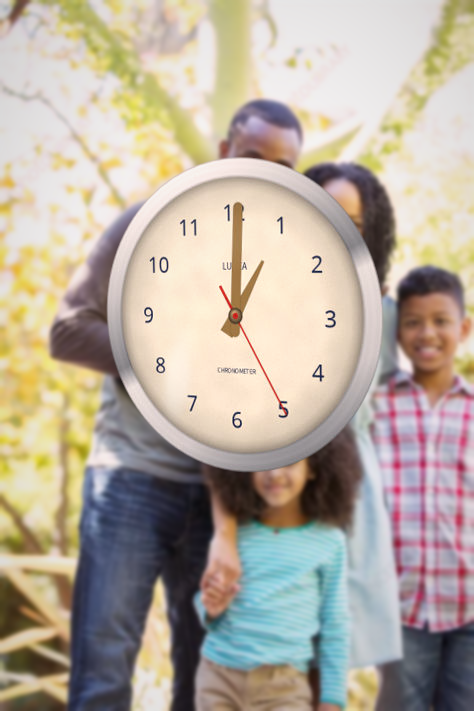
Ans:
1,00,25
